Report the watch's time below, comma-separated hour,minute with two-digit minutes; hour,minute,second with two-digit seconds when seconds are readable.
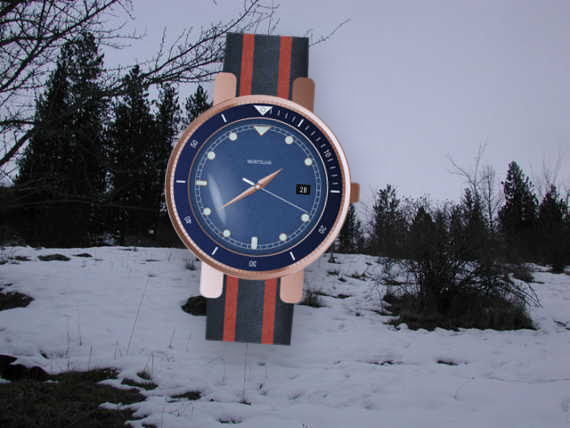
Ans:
1,39,19
